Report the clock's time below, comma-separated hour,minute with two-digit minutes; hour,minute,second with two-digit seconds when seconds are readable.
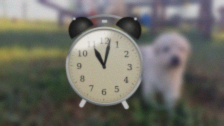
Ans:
11,02
